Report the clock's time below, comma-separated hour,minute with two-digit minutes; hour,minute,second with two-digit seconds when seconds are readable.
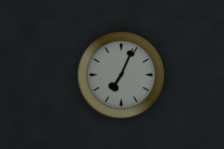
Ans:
7,04
